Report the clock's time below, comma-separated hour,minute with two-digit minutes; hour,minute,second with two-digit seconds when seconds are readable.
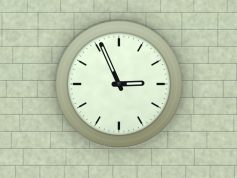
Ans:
2,56
